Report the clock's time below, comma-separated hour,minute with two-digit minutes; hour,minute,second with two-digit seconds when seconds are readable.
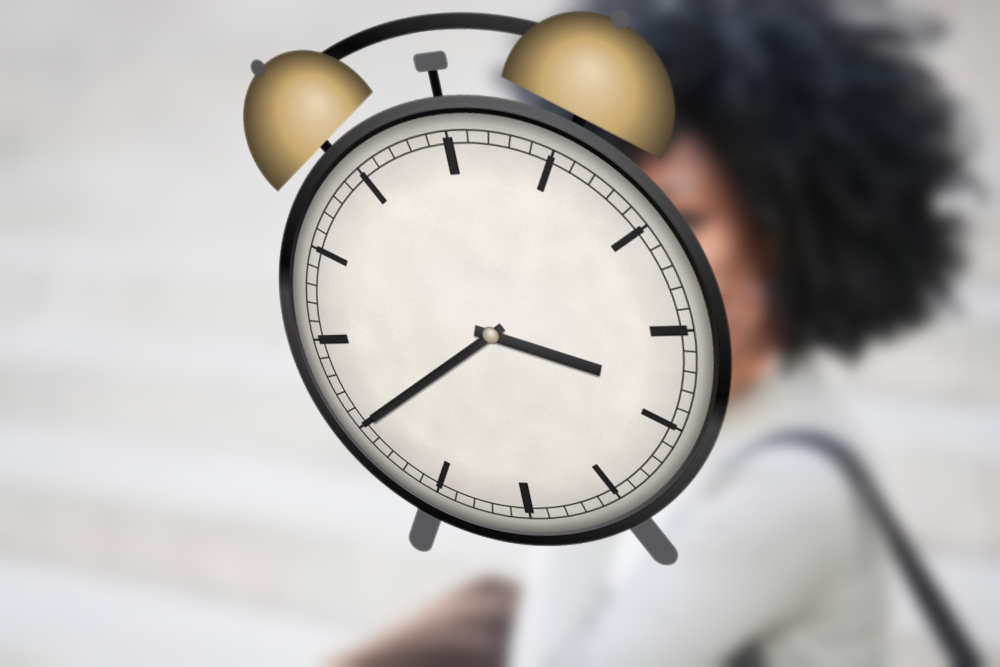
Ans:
3,40
